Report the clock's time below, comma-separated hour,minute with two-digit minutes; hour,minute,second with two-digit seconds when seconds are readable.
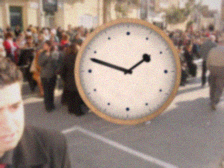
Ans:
1,48
